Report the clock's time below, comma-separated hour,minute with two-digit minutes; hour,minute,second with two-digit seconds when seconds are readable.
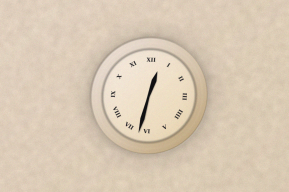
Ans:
12,32
